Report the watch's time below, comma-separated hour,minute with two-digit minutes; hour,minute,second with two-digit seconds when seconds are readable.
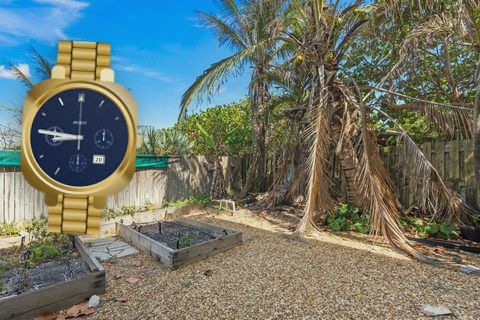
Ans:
8,46
